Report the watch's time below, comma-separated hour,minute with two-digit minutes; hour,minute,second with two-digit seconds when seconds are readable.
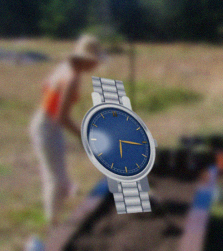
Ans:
6,16
